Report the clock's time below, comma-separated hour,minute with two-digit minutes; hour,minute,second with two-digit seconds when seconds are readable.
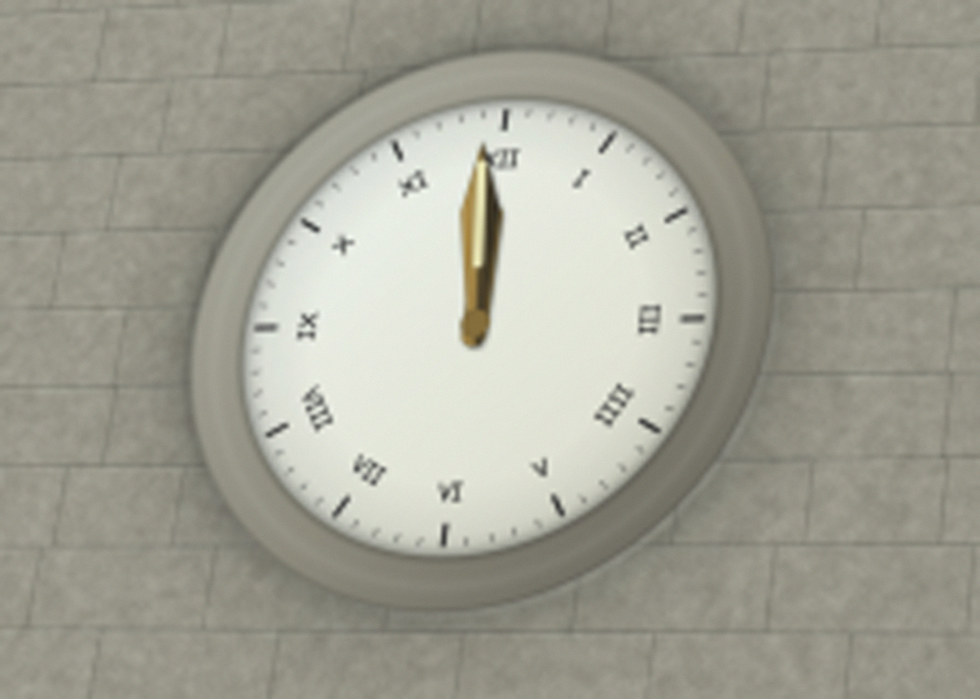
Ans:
11,59
